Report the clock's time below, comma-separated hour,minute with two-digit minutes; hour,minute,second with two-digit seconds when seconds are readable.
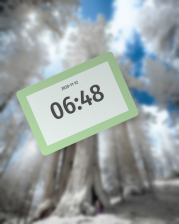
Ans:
6,48
